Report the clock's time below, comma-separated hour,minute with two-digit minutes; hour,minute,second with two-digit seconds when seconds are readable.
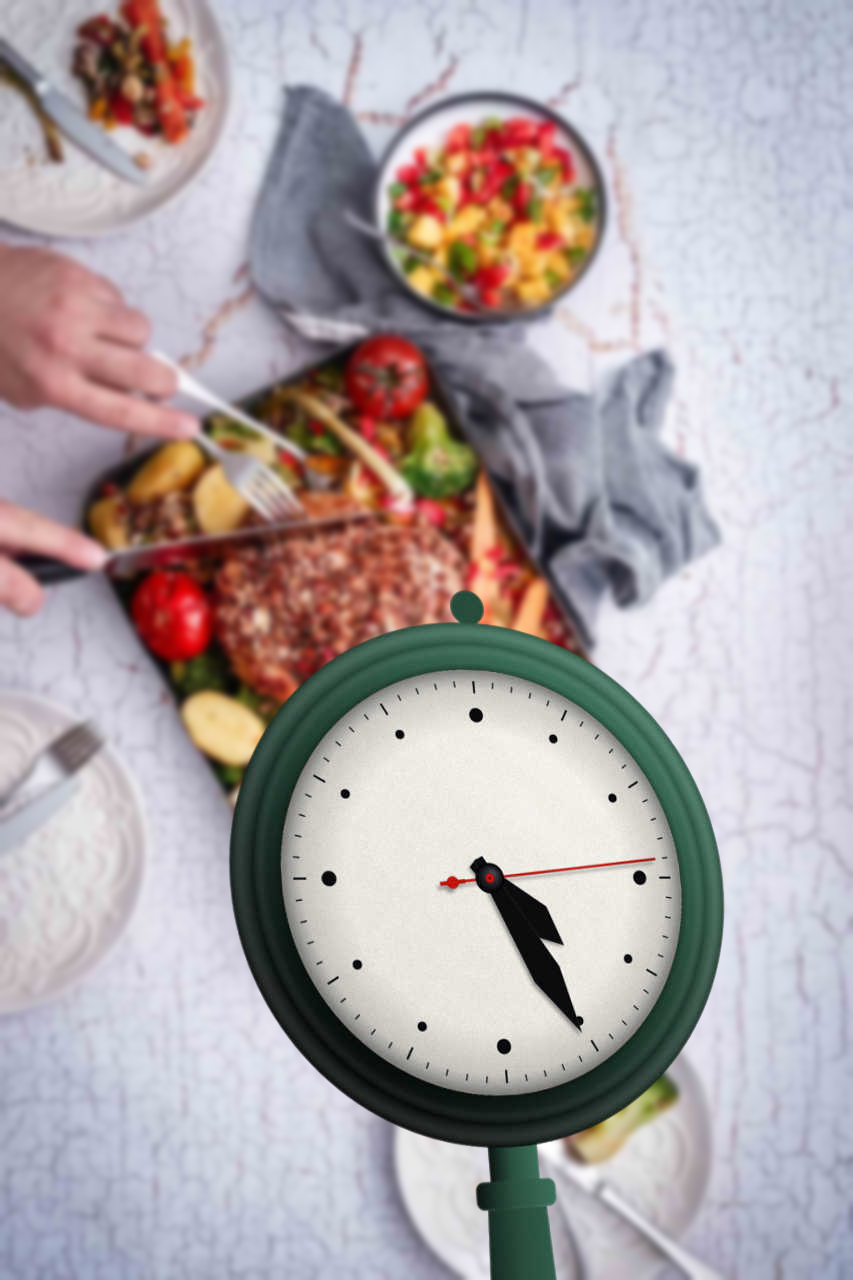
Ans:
4,25,14
